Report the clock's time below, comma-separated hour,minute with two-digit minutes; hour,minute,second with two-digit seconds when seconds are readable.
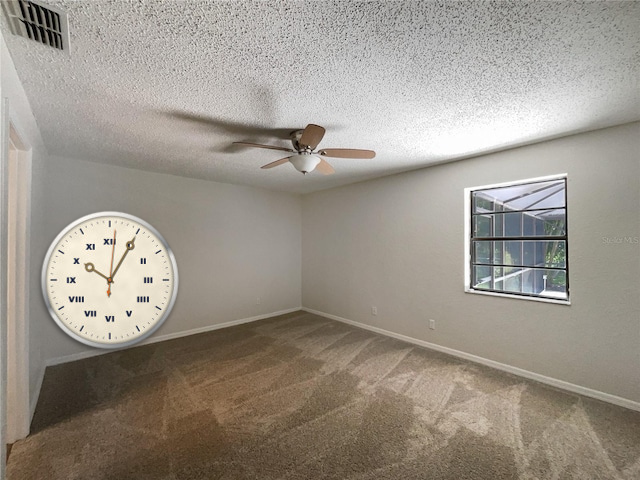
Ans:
10,05,01
